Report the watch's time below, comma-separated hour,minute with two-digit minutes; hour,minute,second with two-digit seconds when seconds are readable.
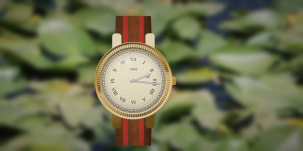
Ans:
2,16
